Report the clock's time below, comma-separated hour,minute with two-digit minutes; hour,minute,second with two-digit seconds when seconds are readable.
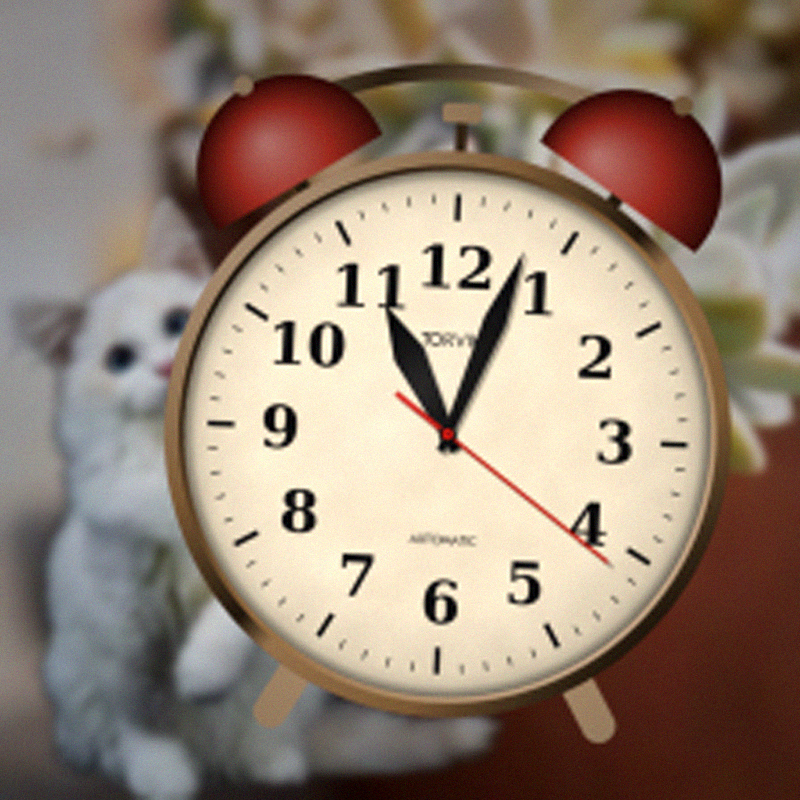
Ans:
11,03,21
